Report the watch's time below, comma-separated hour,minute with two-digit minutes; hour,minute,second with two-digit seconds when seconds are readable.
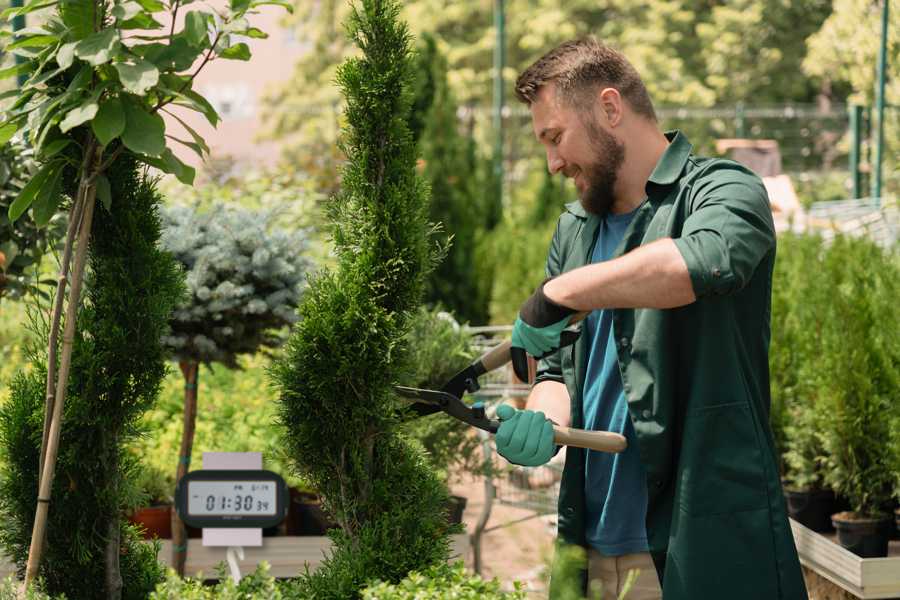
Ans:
1,30
